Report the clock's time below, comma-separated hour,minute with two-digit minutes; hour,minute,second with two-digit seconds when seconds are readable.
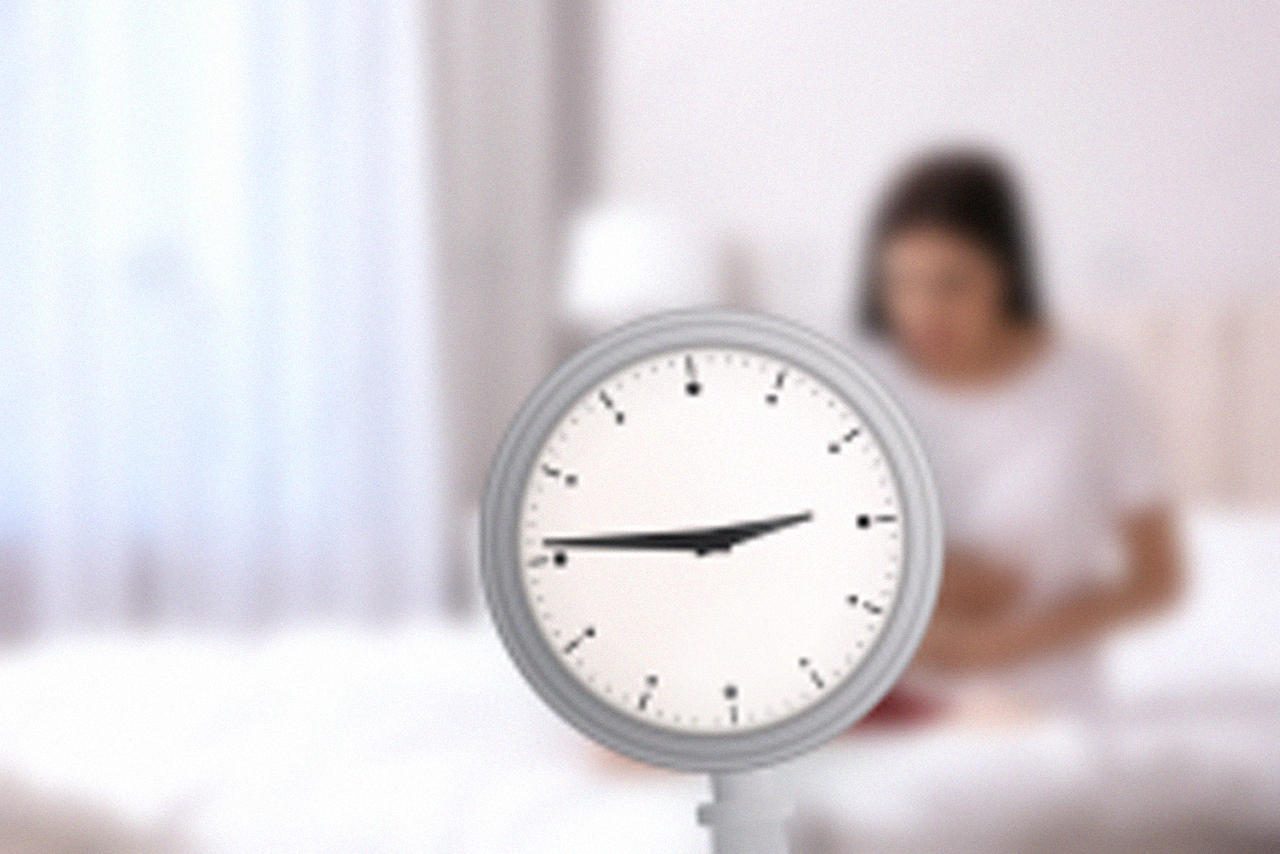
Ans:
2,46
